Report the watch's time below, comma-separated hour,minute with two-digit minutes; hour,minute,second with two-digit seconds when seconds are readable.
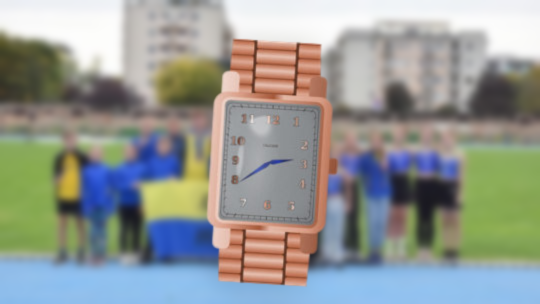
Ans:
2,39
